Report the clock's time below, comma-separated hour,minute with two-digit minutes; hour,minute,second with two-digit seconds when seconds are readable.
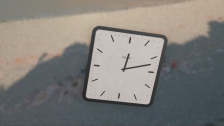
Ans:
12,12
